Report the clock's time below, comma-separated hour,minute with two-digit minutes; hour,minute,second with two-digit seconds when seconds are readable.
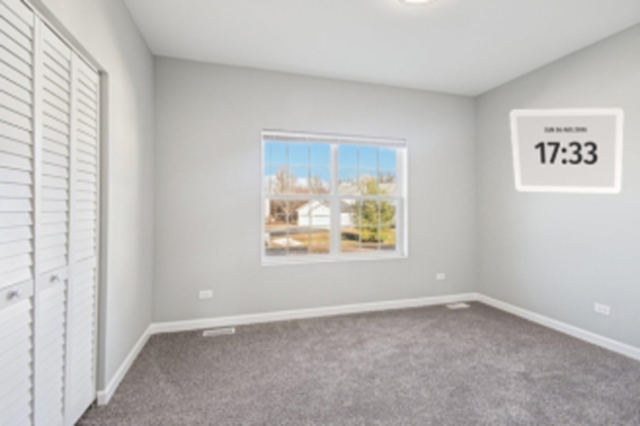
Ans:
17,33
